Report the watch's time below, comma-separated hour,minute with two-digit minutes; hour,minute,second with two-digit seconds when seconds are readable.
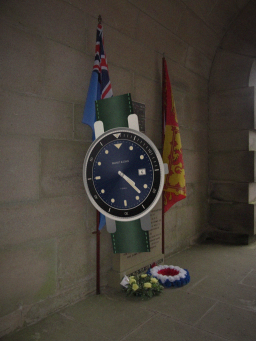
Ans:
4,23
